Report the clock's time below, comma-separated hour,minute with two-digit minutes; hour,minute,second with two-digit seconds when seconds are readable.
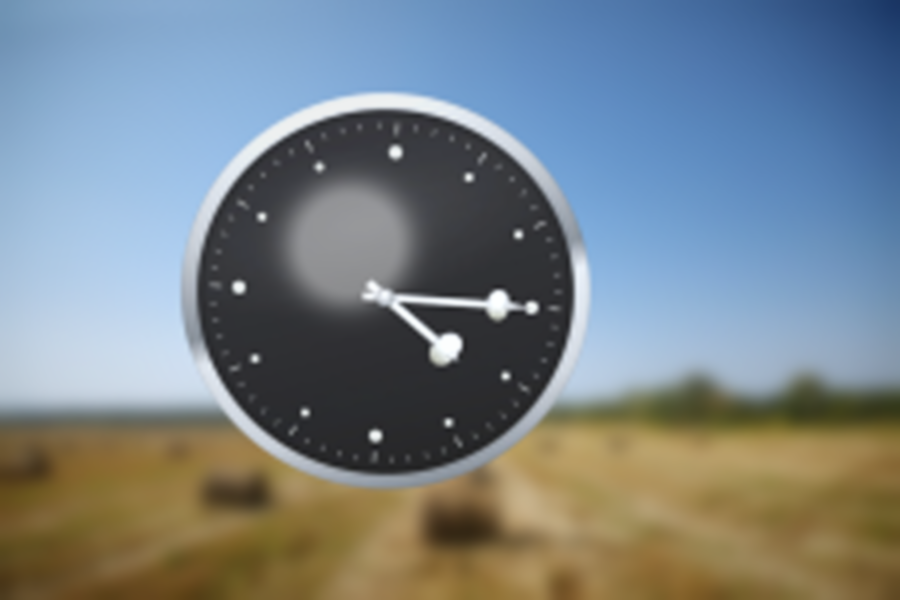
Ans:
4,15
